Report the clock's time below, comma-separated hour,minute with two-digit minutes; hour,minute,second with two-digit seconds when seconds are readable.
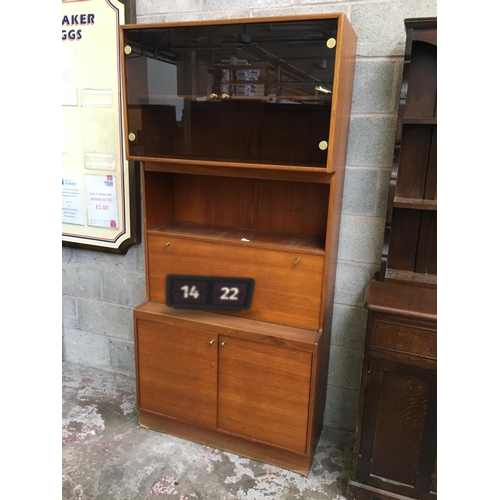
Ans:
14,22
